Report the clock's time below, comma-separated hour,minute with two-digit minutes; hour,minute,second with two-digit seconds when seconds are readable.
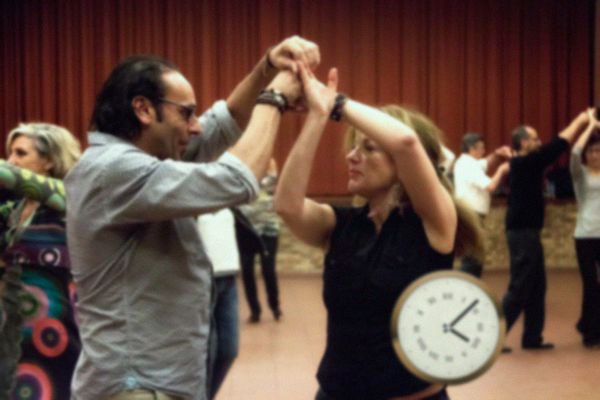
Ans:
4,08
